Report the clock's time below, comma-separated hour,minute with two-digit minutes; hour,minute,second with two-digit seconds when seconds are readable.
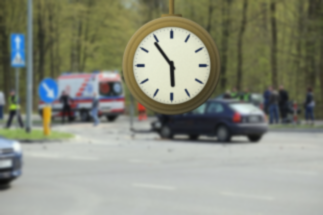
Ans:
5,54
